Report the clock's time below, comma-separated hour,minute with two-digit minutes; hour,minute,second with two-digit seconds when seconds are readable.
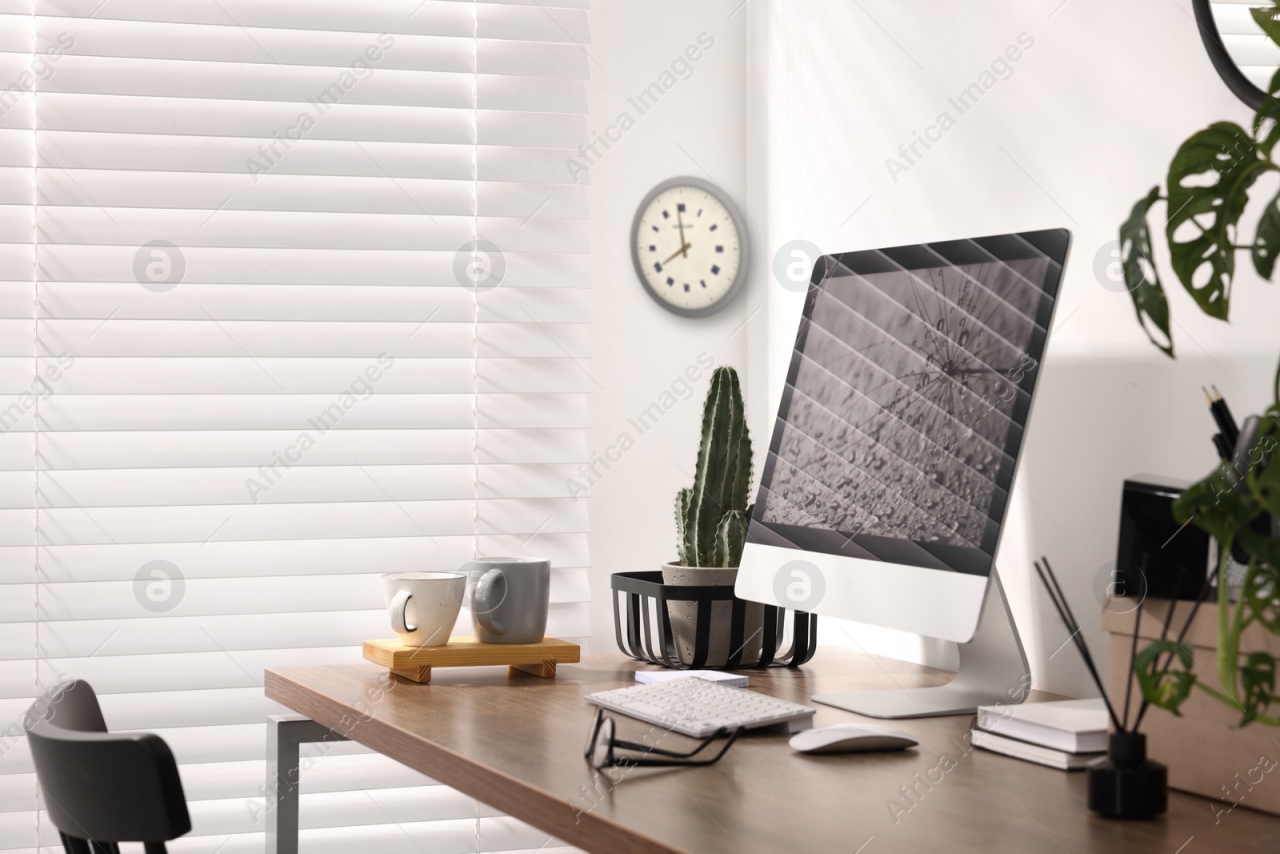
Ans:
7,59
